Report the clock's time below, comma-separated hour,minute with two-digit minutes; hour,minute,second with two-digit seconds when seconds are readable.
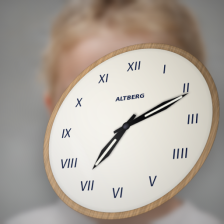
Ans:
7,11
